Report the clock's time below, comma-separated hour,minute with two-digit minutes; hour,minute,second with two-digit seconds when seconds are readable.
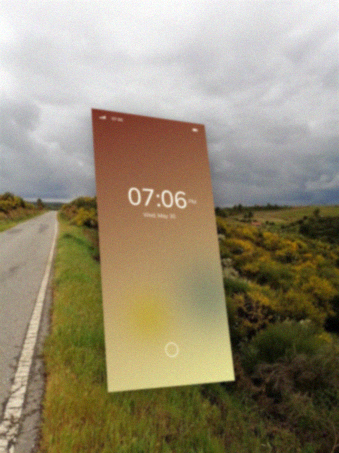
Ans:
7,06
